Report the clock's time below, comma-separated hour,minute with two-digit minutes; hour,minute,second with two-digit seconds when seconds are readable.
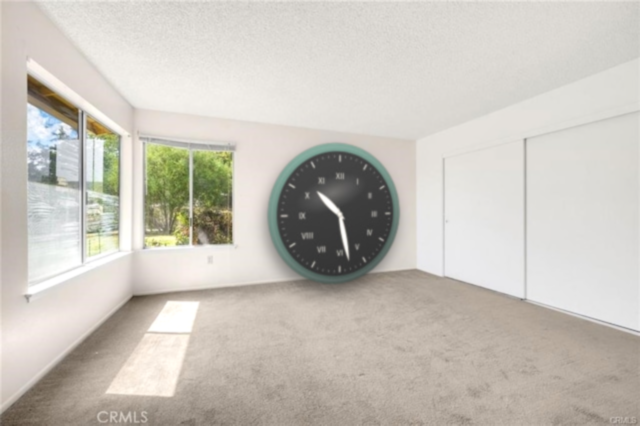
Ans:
10,28
